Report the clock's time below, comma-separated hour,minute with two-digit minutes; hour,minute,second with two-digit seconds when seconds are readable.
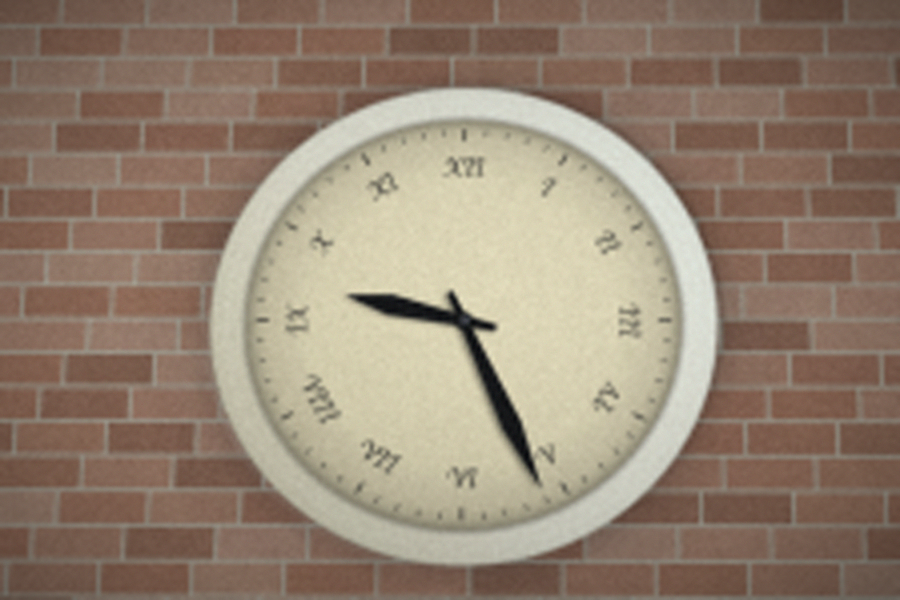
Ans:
9,26
